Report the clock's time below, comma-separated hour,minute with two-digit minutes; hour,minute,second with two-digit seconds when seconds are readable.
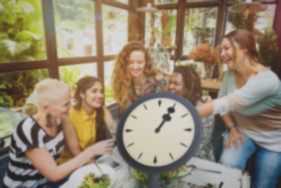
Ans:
1,05
